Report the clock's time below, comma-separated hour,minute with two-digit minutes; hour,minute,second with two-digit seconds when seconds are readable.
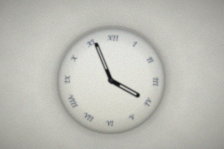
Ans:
3,56
